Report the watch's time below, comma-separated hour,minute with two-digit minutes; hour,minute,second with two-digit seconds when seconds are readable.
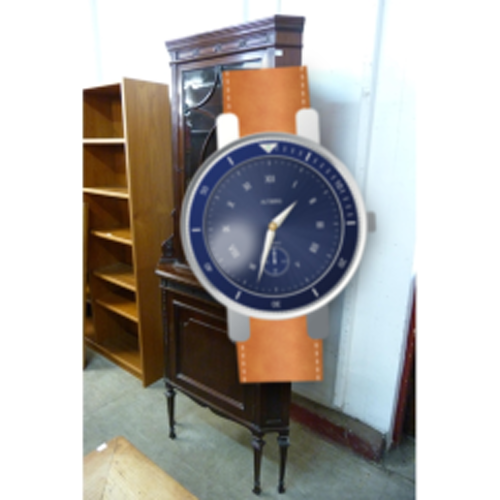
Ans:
1,33
